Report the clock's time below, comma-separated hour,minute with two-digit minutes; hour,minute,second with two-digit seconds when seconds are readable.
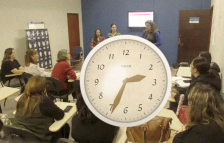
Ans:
2,34
